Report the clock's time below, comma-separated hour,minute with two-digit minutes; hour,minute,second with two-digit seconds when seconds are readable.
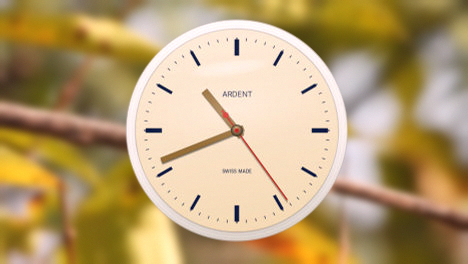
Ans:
10,41,24
